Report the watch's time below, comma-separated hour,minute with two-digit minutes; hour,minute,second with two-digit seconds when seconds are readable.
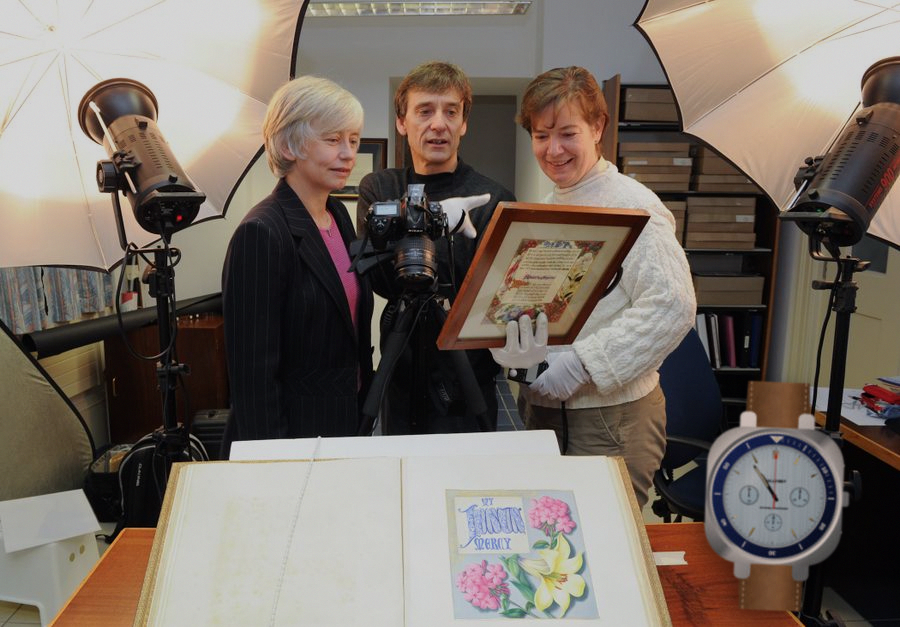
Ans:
10,54
